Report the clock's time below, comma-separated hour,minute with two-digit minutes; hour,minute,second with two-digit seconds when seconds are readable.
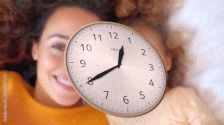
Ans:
12,40
